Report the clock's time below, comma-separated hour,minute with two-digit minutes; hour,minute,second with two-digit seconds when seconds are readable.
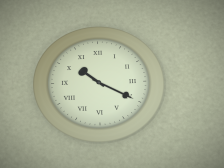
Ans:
10,20
